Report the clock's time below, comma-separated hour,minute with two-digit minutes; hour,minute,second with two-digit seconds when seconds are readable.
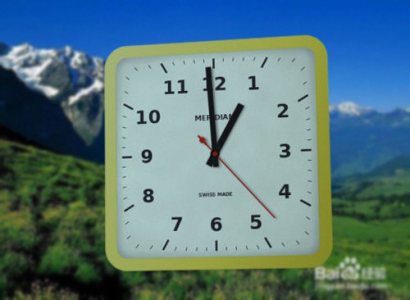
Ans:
12,59,23
